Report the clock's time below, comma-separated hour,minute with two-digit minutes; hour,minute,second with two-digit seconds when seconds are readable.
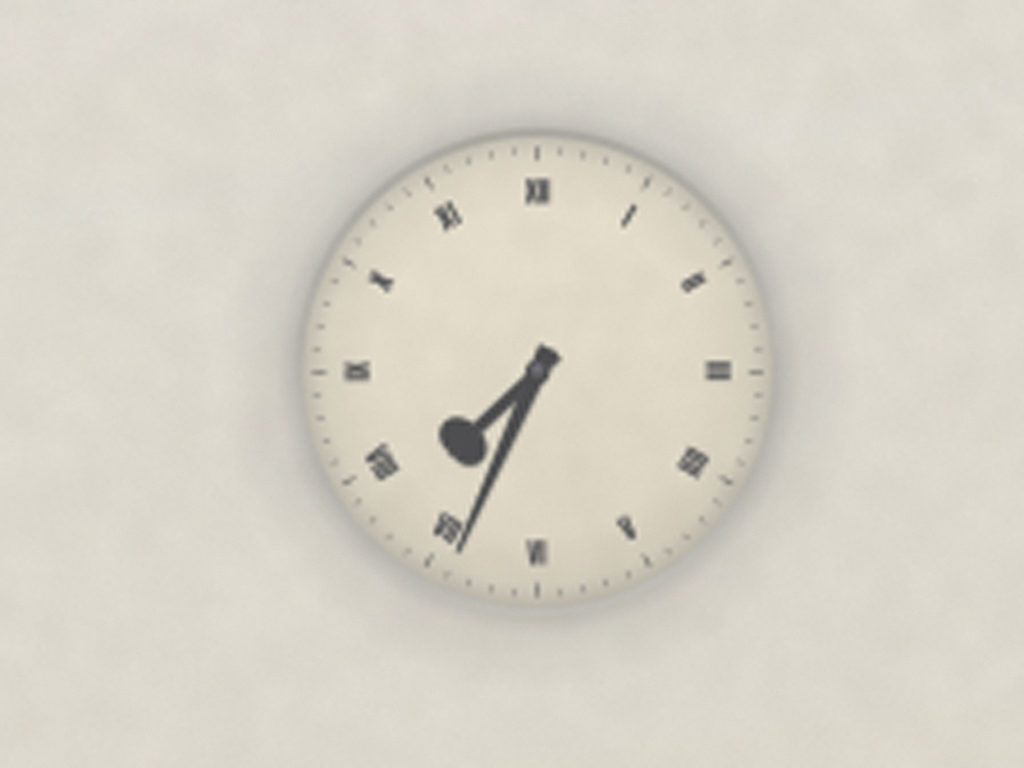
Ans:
7,34
